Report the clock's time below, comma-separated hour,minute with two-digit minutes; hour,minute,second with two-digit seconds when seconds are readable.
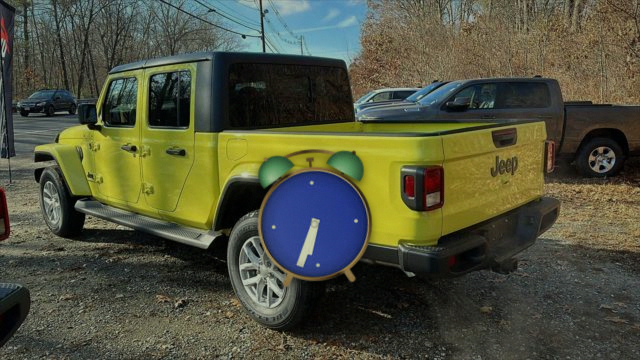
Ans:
6,34
